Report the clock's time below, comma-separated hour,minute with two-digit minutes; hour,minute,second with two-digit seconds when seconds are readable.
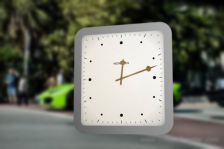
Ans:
12,12
